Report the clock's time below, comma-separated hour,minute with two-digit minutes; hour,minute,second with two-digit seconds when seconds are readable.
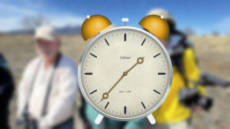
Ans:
1,37
